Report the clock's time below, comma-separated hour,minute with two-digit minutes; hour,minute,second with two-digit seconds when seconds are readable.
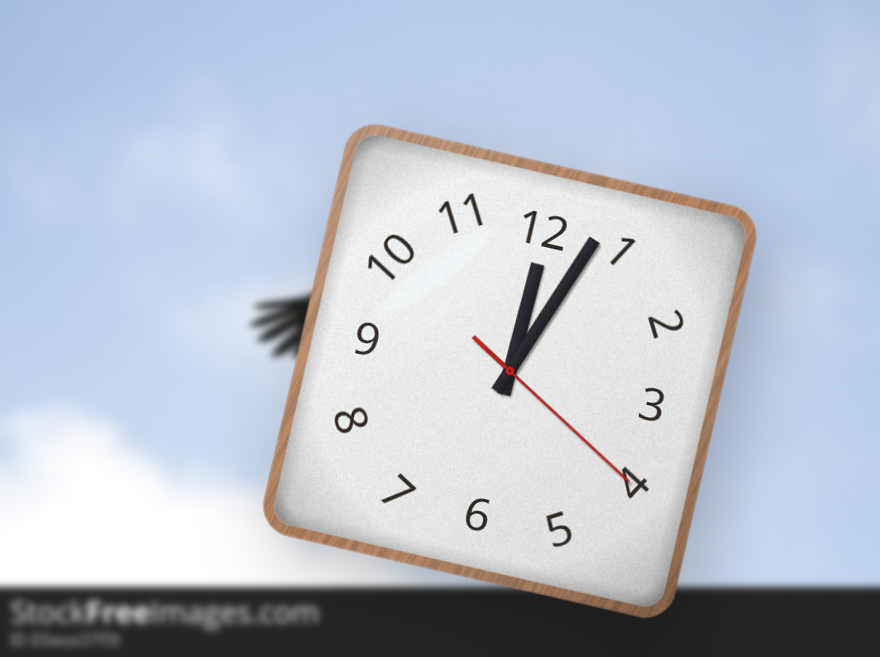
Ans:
12,03,20
